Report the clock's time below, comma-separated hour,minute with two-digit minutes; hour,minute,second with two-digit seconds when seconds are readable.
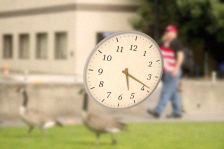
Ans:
5,19
